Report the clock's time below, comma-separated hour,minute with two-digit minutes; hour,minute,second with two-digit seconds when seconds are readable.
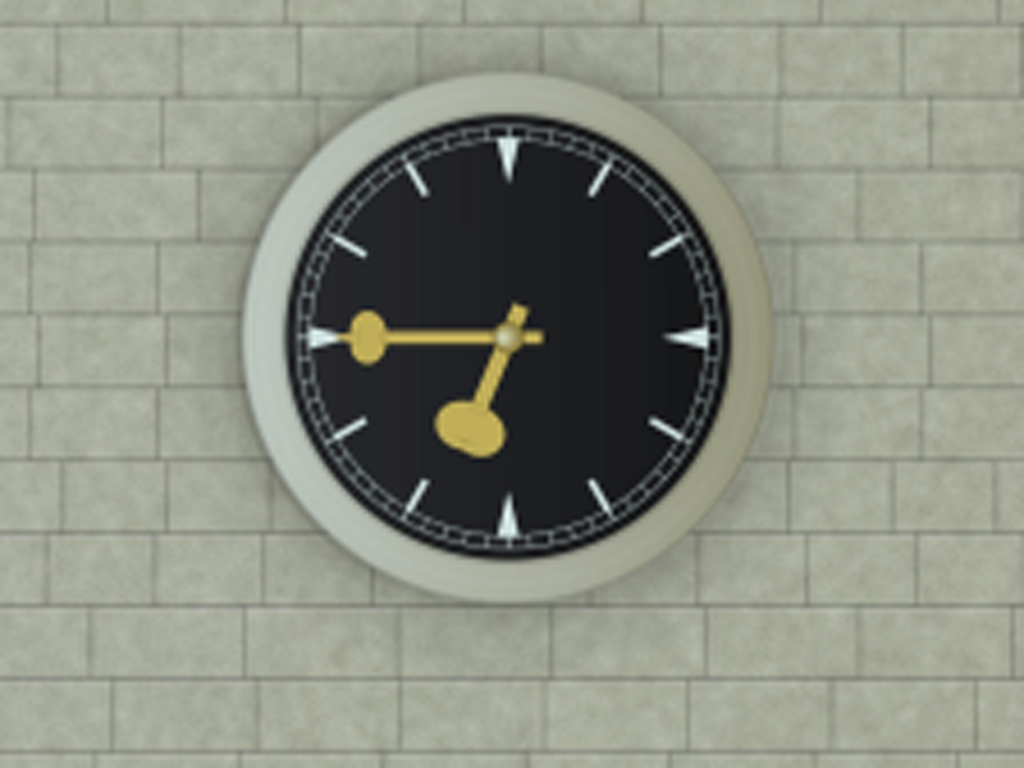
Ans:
6,45
